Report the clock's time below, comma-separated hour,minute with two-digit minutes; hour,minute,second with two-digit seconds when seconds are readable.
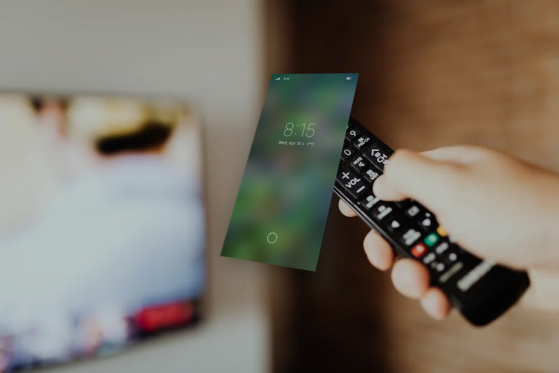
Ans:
8,15
